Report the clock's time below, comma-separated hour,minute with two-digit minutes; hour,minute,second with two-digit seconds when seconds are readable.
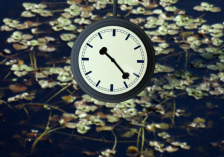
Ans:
10,23
